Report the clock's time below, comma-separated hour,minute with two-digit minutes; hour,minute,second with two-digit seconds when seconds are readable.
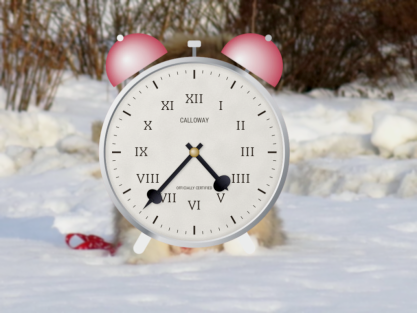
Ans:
4,37
